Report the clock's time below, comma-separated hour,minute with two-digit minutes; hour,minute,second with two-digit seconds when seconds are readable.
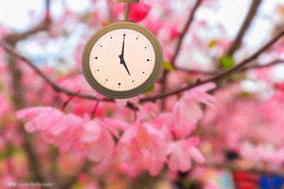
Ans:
5,00
